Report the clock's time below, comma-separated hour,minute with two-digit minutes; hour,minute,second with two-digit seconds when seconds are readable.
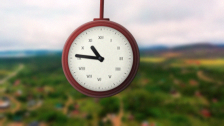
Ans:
10,46
